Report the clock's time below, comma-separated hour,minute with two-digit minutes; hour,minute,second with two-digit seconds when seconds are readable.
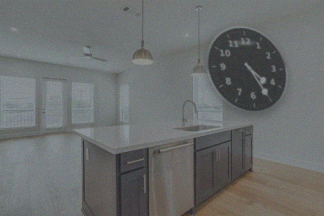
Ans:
4,25
